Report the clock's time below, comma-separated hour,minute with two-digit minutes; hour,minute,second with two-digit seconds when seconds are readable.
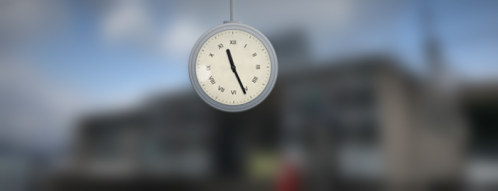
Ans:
11,26
